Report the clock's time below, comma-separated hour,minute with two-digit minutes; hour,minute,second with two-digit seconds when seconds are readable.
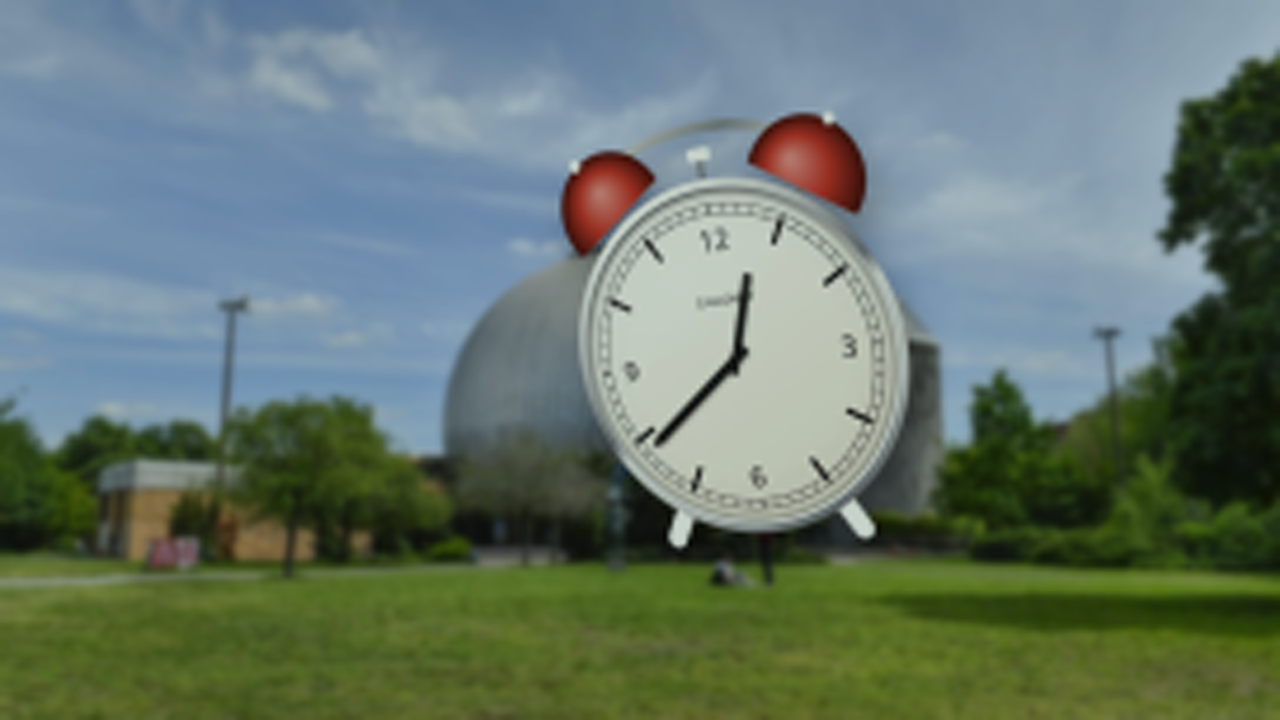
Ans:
12,39
